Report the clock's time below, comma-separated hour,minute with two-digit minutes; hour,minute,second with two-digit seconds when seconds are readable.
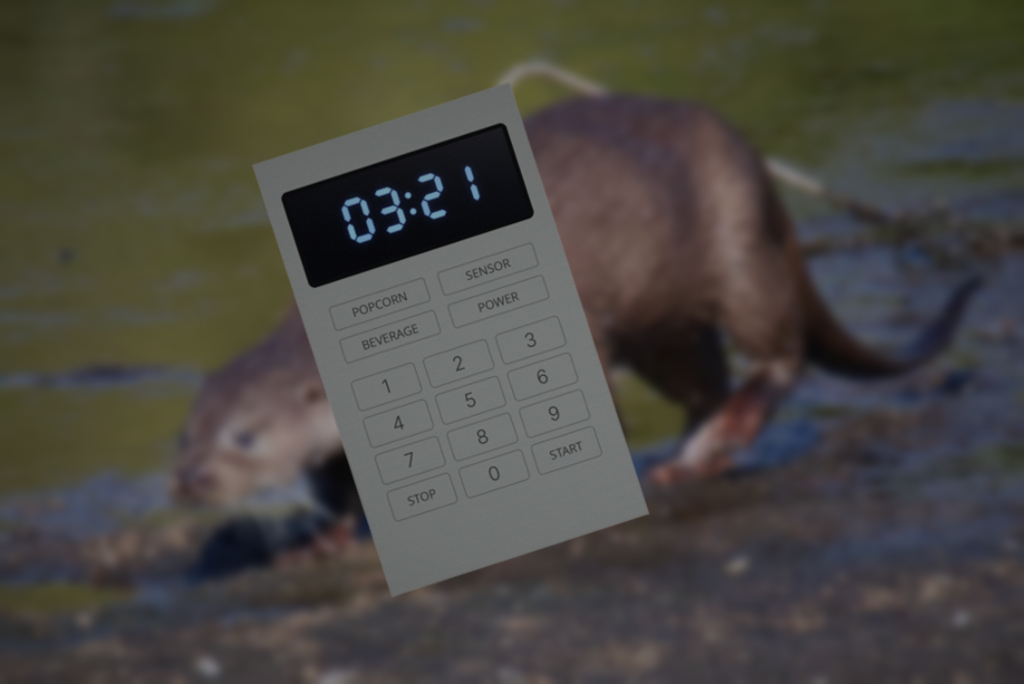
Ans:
3,21
